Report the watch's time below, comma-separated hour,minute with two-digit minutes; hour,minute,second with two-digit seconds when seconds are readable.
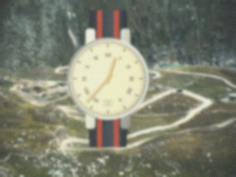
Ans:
12,37
